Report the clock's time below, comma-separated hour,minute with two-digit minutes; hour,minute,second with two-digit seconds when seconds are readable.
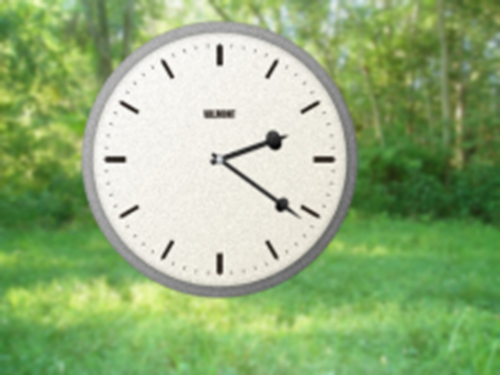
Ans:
2,21
